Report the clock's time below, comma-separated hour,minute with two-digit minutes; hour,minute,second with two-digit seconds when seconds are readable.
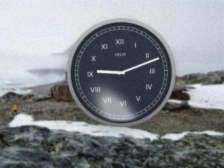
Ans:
9,12
